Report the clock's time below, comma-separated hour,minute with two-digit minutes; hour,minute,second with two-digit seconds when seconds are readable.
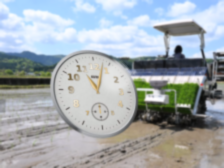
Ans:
11,03
